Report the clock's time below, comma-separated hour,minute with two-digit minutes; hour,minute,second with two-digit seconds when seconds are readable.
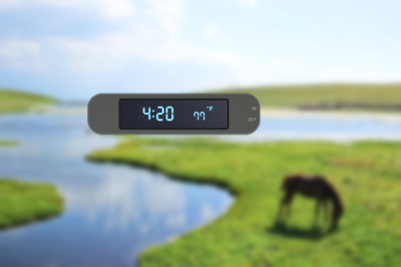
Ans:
4,20
